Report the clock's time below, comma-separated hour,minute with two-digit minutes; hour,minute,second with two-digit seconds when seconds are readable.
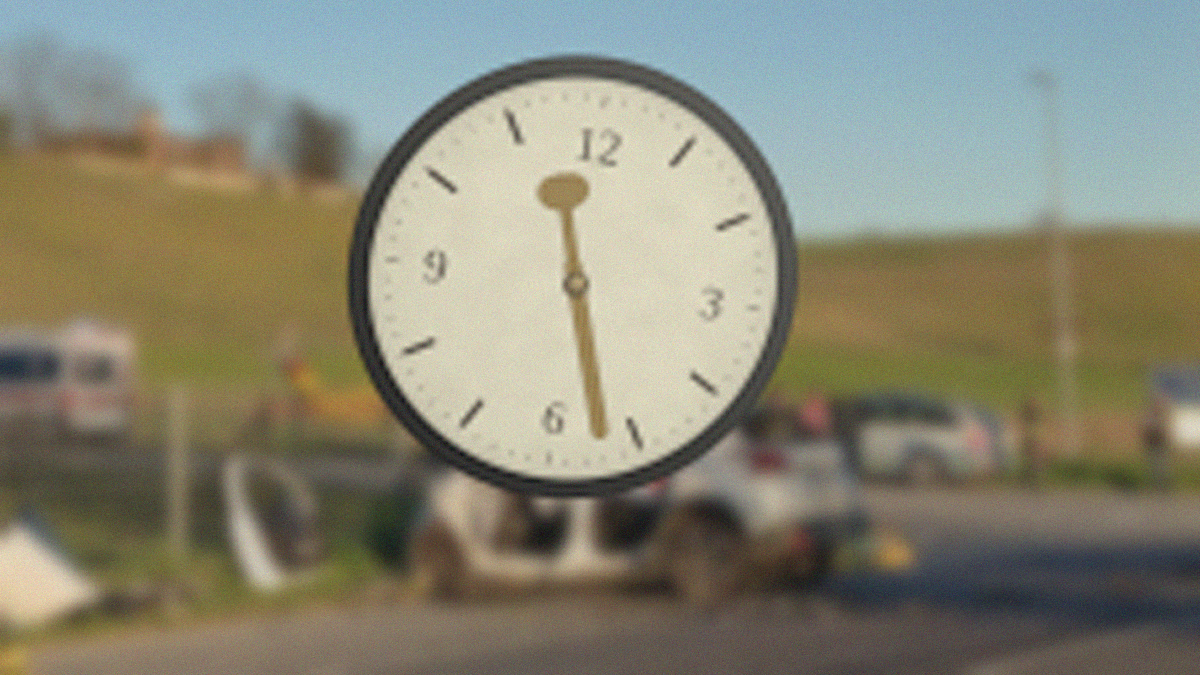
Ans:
11,27
